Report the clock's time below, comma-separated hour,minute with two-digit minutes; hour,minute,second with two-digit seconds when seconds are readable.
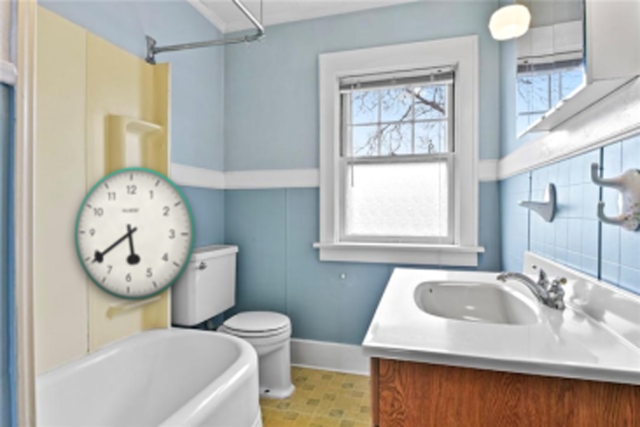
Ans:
5,39
